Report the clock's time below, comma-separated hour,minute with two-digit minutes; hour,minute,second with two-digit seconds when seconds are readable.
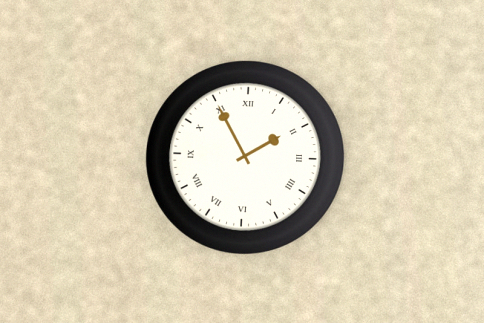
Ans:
1,55
